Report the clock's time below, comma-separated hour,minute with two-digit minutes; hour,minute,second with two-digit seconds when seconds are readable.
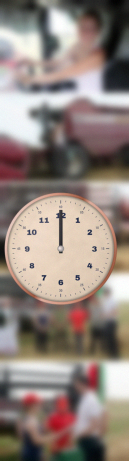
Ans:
12,00
